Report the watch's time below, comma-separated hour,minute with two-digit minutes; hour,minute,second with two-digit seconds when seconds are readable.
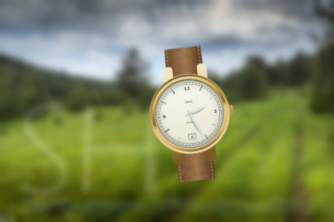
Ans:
2,26
